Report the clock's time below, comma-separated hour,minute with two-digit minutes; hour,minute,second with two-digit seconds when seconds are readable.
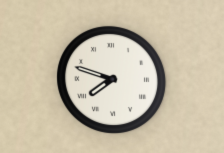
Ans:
7,48
